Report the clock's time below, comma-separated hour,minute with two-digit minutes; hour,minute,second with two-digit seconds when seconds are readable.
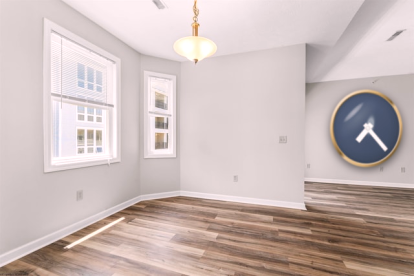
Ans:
7,23
